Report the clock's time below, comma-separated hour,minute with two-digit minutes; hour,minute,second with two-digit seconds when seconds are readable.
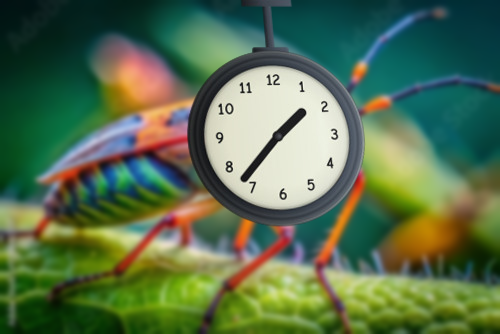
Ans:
1,37
